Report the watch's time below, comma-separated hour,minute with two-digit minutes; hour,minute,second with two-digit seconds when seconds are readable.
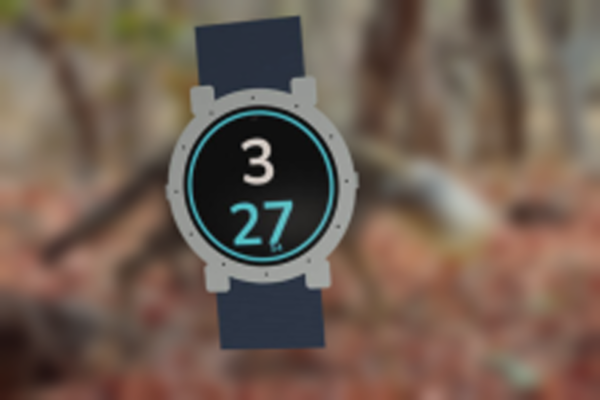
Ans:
3,27
